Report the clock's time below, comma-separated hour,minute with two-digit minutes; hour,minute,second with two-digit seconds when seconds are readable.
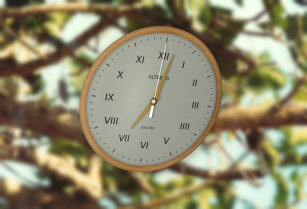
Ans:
7,02,00
